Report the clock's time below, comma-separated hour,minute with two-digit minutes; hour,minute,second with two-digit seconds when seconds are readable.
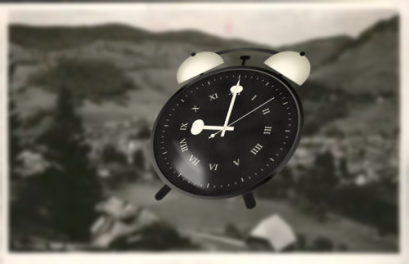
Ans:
9,00,08
